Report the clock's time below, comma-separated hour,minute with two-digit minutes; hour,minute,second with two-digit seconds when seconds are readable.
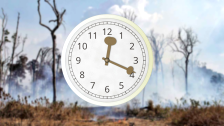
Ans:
12,19
